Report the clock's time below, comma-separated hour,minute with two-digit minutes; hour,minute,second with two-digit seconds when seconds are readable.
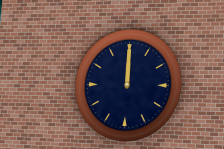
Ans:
12,00
